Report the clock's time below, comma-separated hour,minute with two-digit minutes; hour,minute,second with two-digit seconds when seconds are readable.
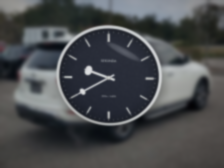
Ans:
9,40
